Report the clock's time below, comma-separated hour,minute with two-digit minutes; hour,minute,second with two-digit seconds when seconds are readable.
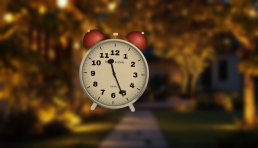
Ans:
11,26
